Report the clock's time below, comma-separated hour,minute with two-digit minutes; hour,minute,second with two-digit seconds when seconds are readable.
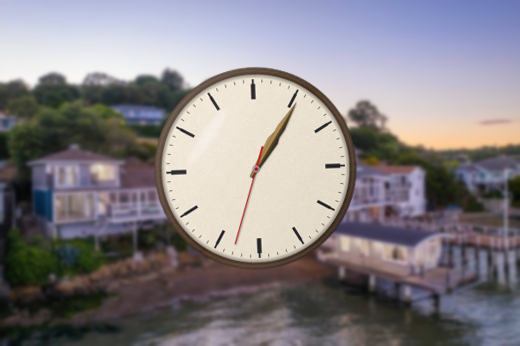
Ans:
1,05,33
